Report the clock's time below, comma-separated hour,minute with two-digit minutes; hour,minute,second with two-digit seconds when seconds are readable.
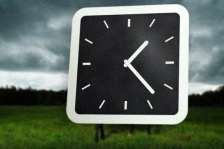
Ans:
1,23
